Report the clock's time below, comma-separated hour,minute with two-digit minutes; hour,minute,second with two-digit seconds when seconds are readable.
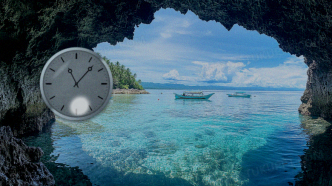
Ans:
11,07
